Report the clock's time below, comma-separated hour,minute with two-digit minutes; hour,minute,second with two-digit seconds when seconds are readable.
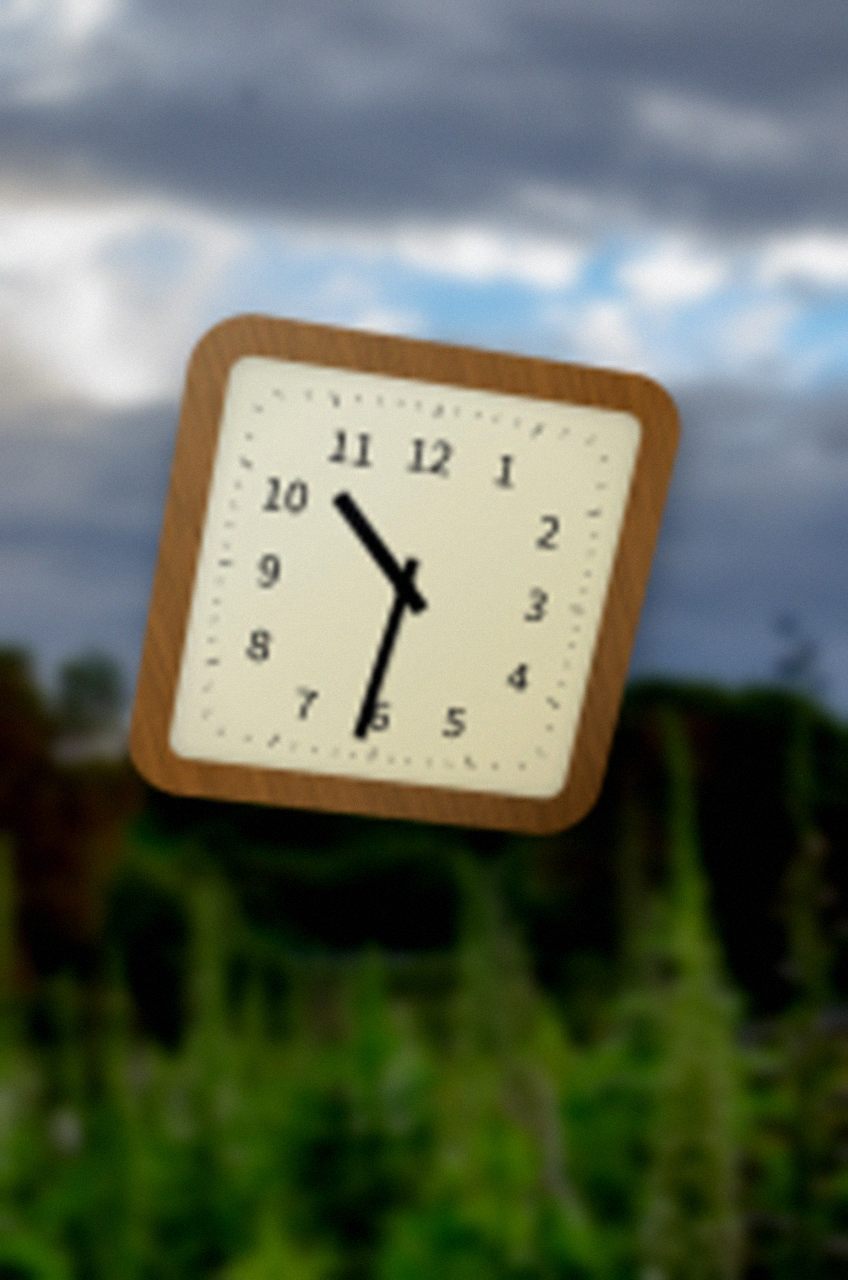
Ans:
10,31
